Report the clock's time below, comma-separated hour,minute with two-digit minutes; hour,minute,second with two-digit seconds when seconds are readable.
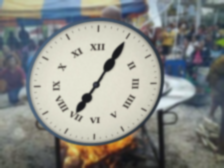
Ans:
7,05
